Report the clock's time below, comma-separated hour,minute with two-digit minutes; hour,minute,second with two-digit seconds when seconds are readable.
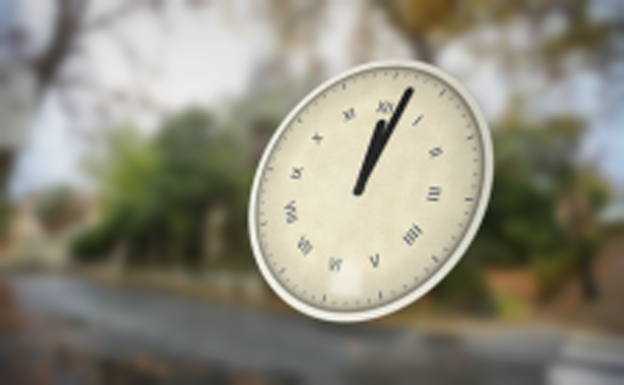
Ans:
12,02
